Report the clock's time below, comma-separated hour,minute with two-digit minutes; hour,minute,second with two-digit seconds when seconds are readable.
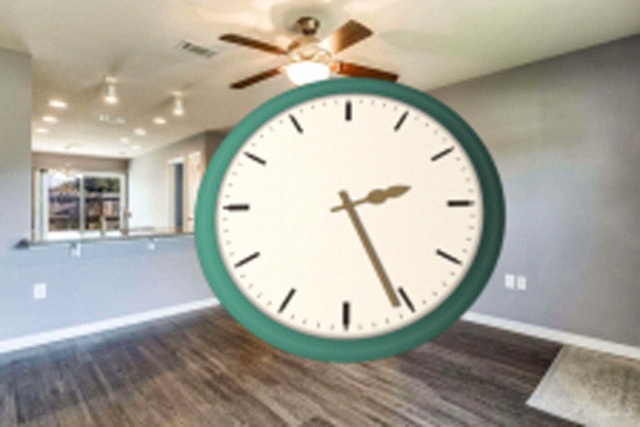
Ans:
2,26
